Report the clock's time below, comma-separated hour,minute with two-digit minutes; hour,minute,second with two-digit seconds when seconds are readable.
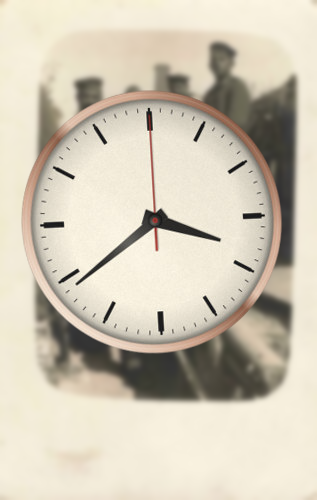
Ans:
3,39,00
